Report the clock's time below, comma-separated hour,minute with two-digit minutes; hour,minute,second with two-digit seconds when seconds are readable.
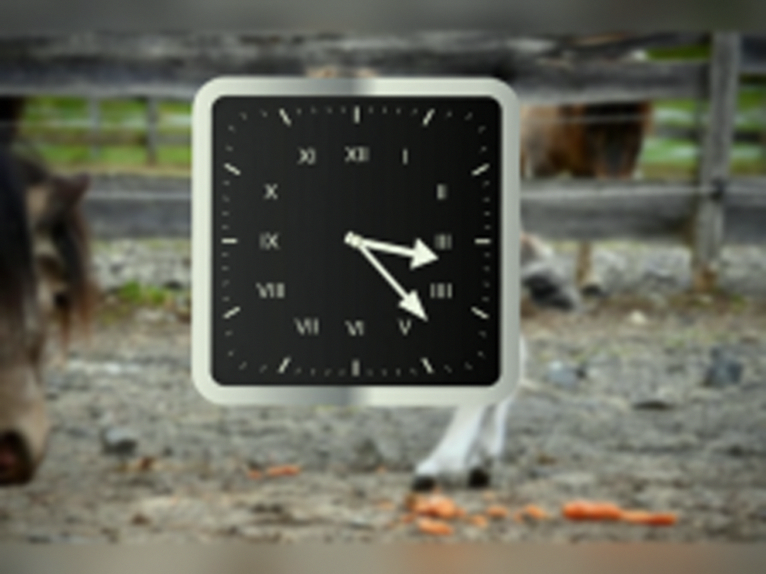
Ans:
3,23
